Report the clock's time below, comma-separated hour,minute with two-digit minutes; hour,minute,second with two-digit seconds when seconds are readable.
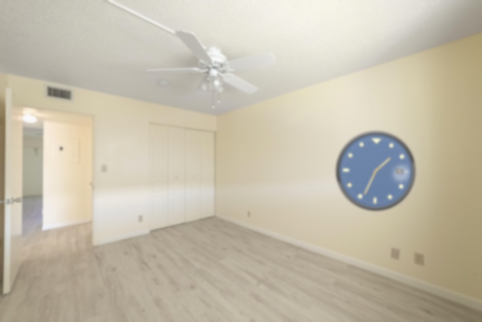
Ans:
1,34
